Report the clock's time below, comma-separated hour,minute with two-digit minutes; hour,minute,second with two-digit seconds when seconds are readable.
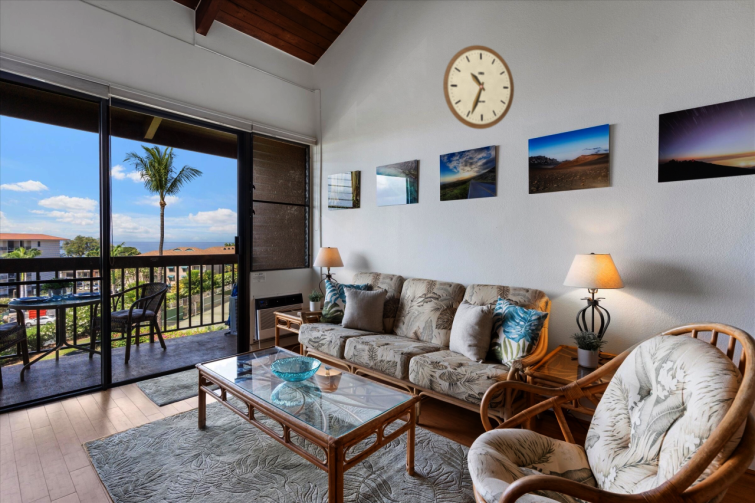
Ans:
10,34
